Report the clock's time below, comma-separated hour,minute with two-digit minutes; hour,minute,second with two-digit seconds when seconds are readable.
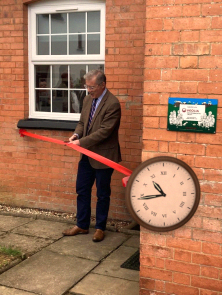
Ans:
10,44
